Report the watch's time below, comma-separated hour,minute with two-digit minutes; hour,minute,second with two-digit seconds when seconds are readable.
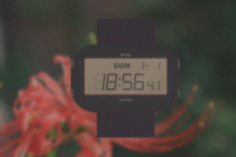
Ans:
18,56,41
